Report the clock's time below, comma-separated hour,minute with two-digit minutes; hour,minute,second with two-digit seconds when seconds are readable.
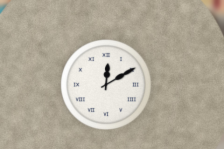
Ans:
12,10
